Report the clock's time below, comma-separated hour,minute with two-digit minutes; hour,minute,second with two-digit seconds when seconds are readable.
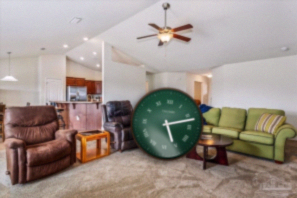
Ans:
5,12
